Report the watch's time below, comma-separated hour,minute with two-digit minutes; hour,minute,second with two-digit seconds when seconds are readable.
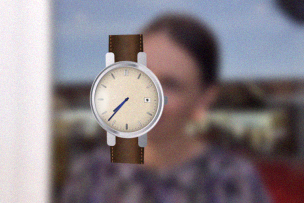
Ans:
7,37
